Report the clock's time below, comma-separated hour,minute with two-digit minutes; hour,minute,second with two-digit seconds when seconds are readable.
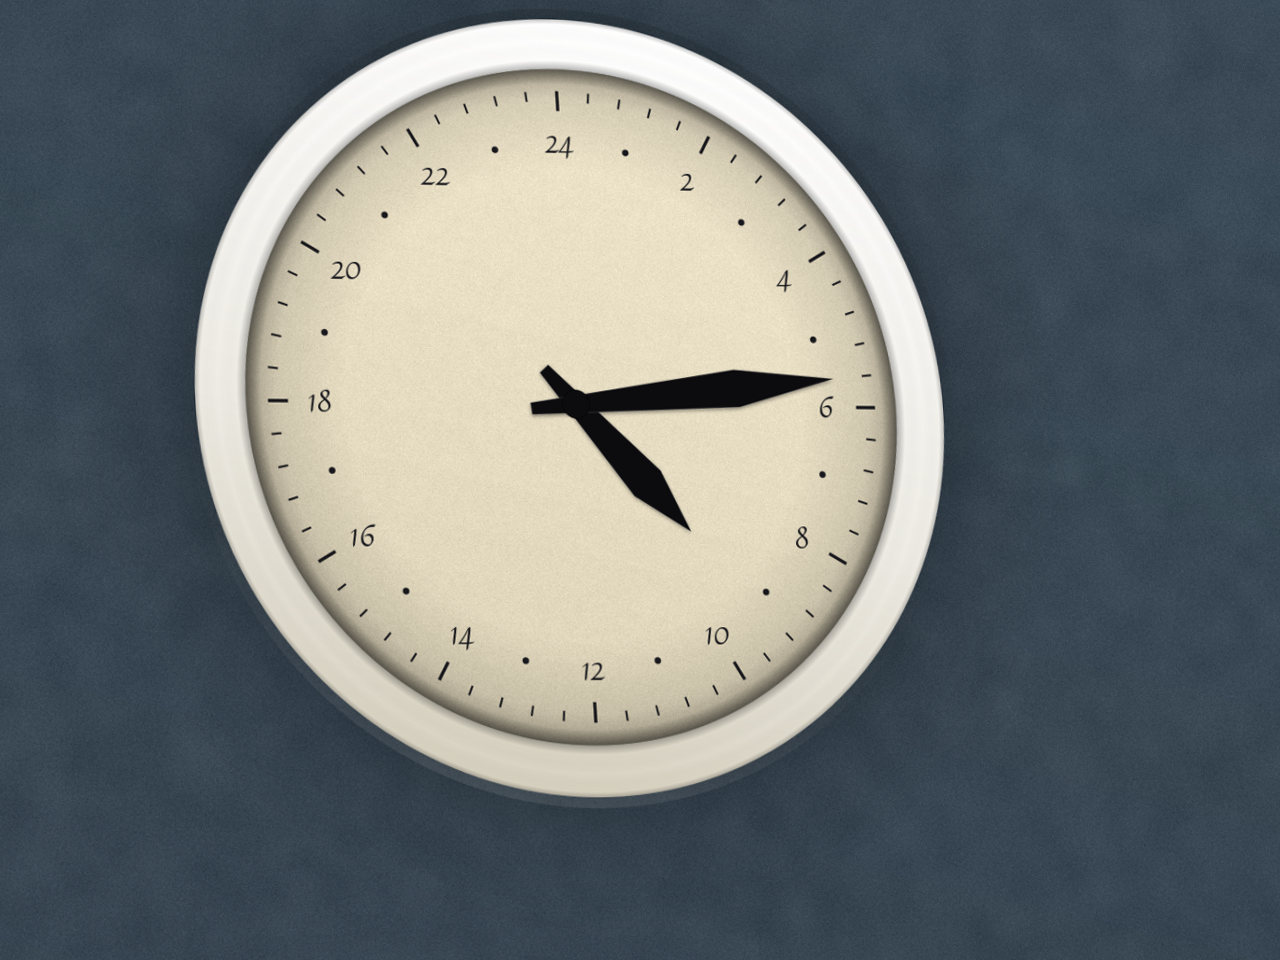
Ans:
9,14
